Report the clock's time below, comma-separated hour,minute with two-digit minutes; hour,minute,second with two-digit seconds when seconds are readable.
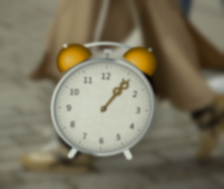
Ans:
1,06
